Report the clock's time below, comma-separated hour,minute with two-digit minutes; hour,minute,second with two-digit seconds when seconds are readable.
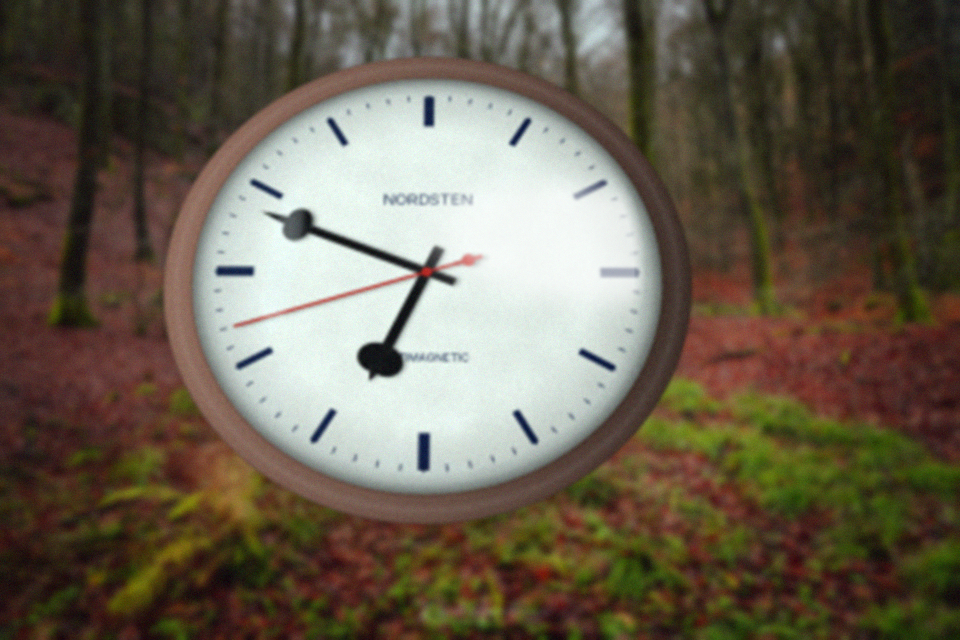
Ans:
6,48,42
